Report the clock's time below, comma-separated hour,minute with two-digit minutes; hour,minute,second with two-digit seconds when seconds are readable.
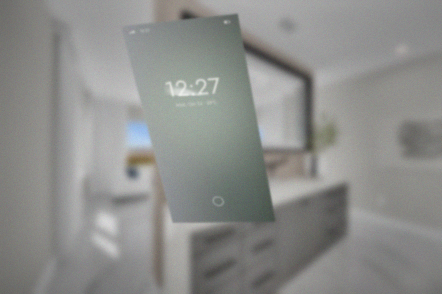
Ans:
12,27
